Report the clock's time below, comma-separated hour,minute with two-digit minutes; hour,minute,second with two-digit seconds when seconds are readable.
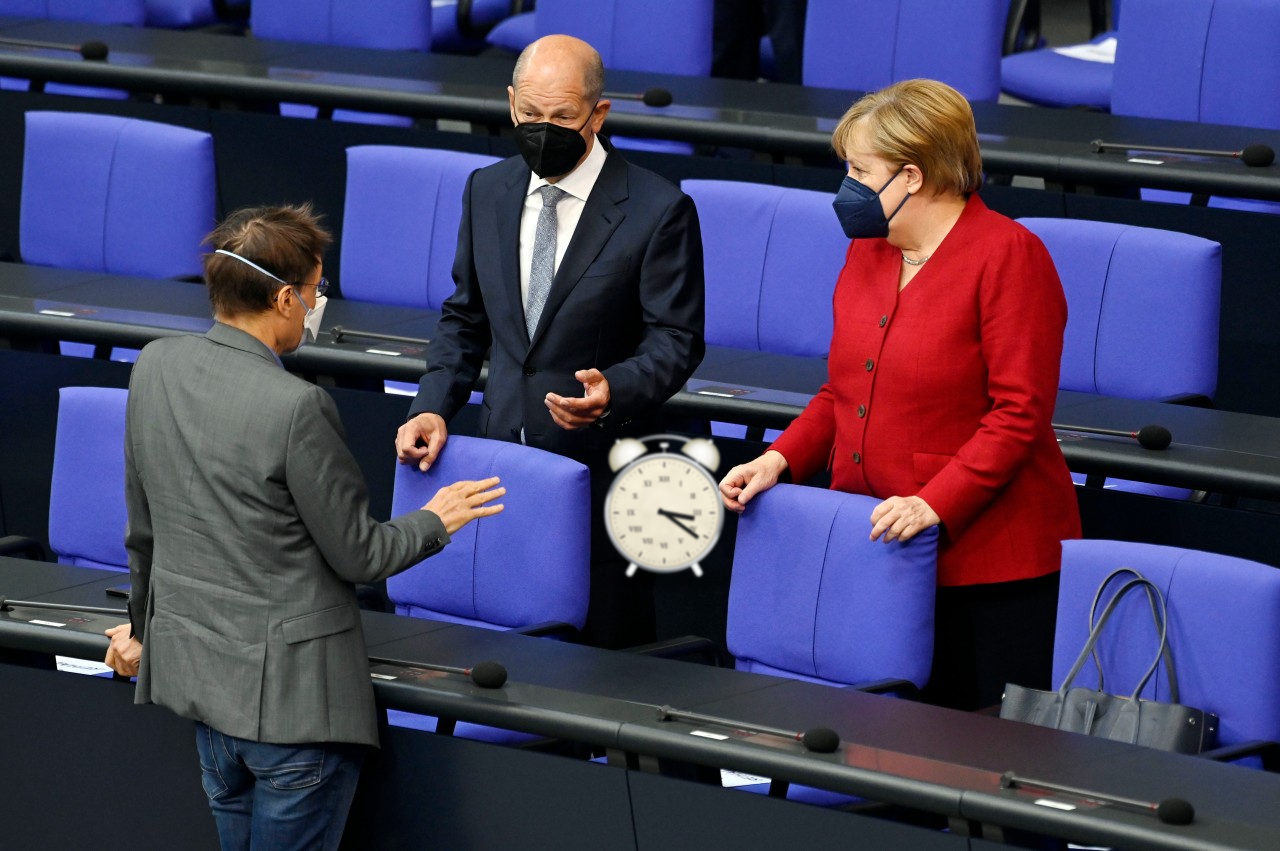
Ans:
3,21
